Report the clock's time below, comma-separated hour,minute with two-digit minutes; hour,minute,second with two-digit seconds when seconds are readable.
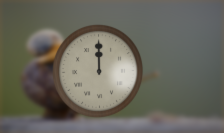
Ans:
12,00
